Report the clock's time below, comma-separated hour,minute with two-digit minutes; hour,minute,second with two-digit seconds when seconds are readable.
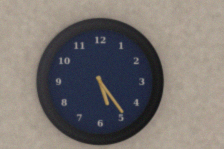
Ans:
5,24
